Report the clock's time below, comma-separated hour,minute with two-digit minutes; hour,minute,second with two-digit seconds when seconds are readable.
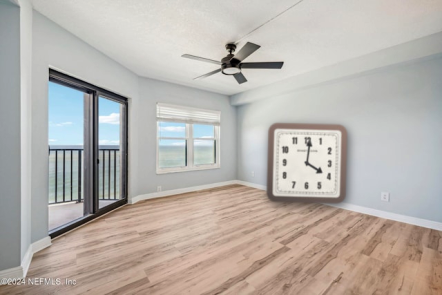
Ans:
4,01
